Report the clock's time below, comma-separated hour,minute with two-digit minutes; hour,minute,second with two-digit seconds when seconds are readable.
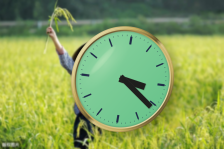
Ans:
3,21
